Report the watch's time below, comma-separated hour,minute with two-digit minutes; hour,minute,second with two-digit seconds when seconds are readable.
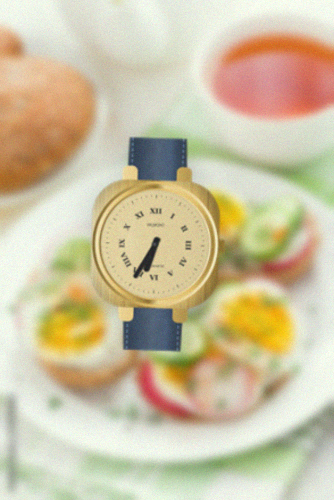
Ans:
6,35
